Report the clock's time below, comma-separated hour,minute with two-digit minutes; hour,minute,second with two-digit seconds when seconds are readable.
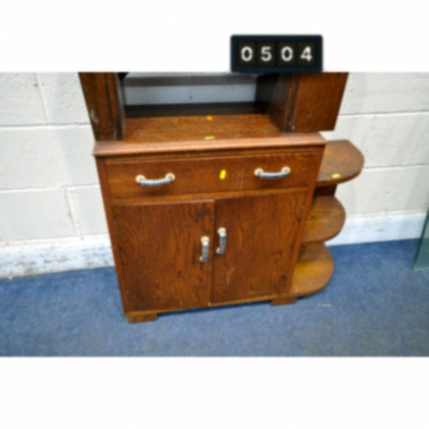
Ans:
5,04
